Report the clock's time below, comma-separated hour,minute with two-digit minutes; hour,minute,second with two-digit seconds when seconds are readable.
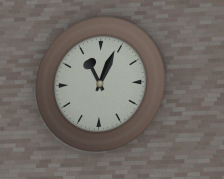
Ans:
11,04
